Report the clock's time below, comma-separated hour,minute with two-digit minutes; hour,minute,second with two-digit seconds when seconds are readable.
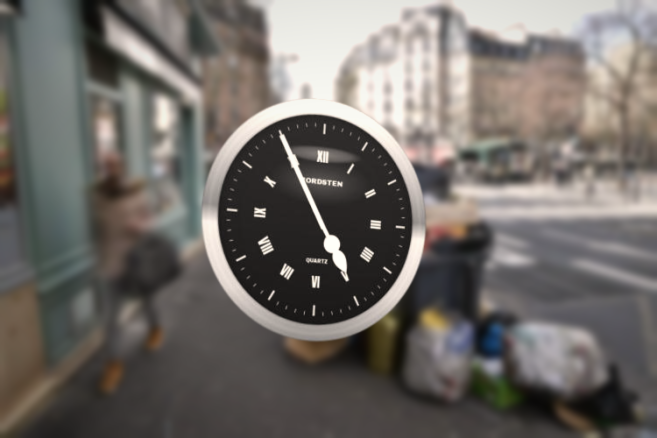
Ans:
4,55
